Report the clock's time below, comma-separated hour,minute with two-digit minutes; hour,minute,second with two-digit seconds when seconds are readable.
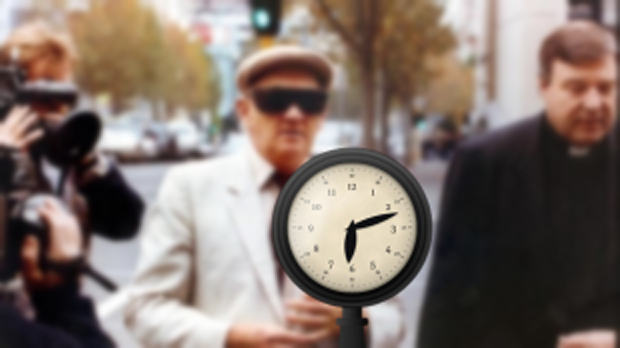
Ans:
6,12
